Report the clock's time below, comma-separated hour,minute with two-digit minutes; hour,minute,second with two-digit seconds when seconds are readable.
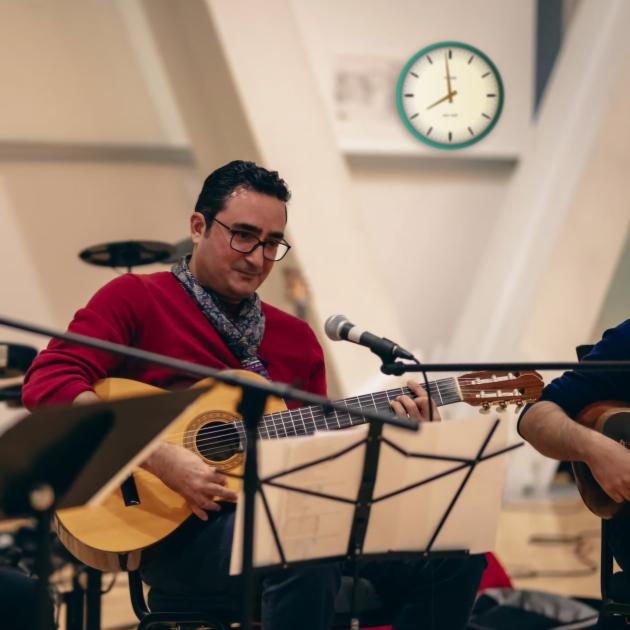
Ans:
7,59
